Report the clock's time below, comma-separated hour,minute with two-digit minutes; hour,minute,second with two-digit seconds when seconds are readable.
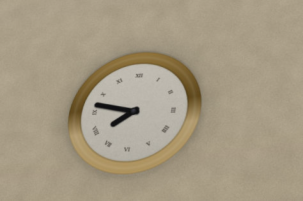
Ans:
7,47
